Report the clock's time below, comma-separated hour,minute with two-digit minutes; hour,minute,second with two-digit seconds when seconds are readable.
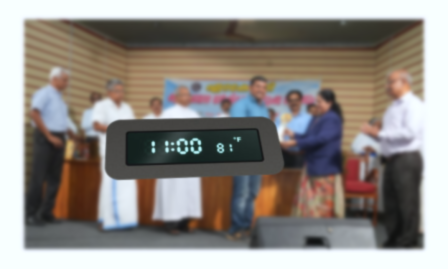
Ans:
11,00
